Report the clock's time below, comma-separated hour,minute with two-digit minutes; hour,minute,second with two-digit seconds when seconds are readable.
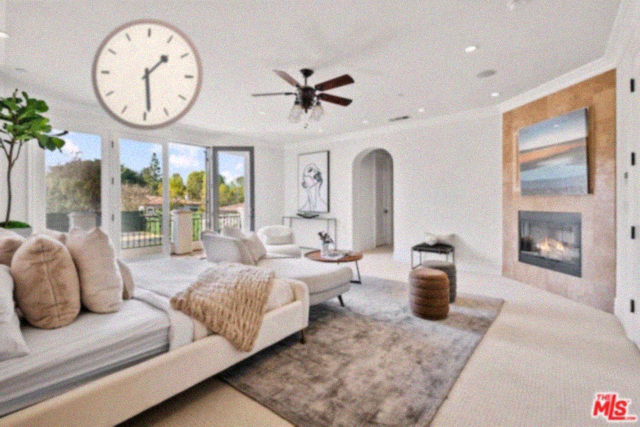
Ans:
1,29
